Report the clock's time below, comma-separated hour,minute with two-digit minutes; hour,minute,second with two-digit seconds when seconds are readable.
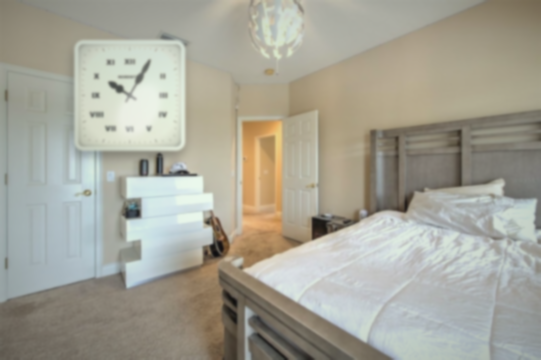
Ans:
10,05
